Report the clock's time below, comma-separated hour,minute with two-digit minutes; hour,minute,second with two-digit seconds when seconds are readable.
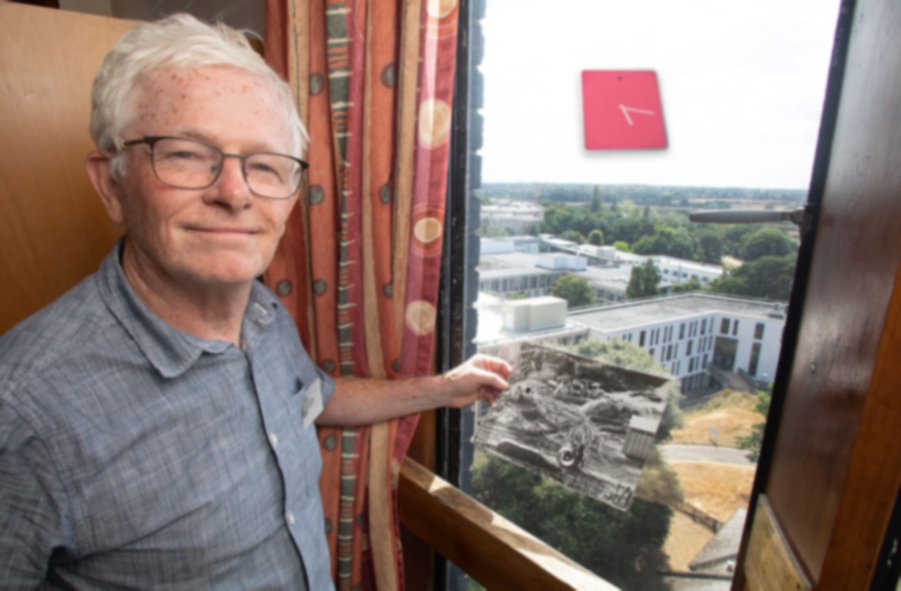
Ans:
5,17
